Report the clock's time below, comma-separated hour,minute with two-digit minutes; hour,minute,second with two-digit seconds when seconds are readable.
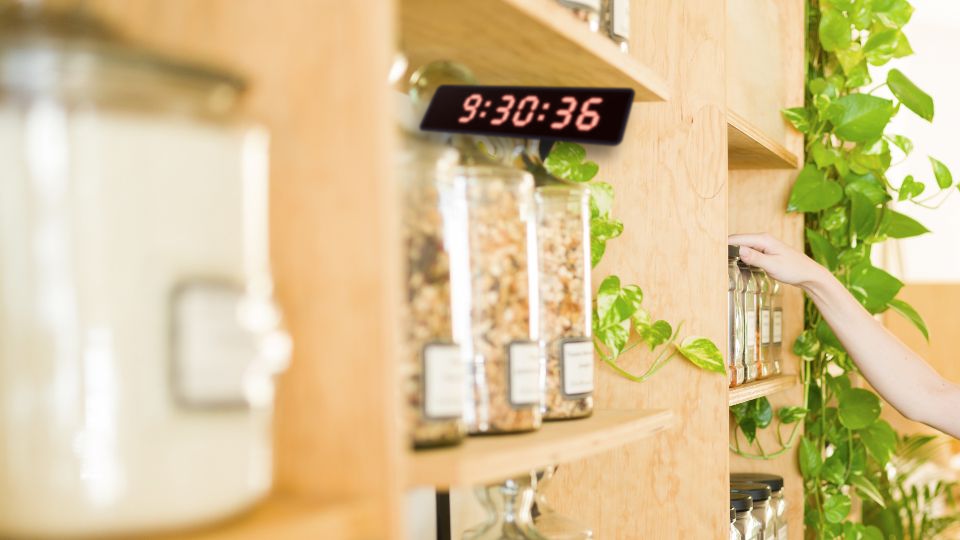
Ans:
9,30,36
